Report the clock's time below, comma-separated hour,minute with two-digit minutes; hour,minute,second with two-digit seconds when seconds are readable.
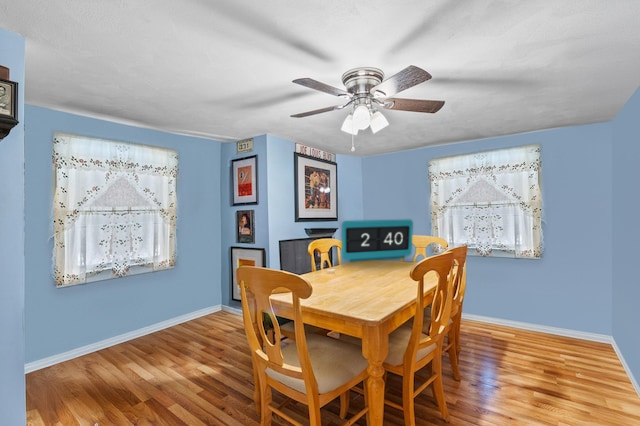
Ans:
2,40
